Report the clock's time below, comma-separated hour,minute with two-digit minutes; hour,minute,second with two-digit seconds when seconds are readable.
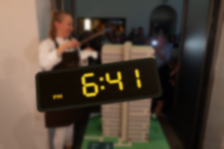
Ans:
6,41
